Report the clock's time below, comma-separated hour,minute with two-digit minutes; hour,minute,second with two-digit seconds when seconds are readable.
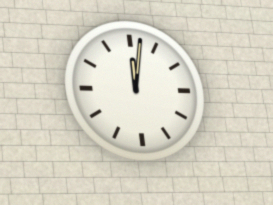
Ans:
12,02
